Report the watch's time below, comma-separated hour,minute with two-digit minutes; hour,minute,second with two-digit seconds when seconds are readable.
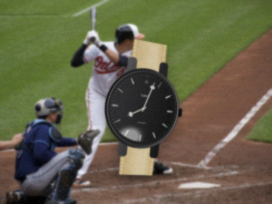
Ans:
8,03
